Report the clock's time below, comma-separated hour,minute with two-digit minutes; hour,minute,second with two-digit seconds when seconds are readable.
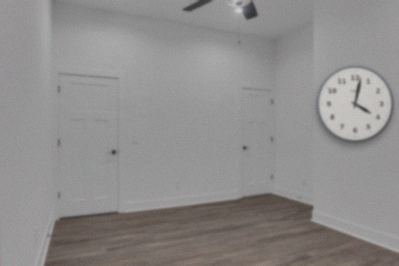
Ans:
4,02
